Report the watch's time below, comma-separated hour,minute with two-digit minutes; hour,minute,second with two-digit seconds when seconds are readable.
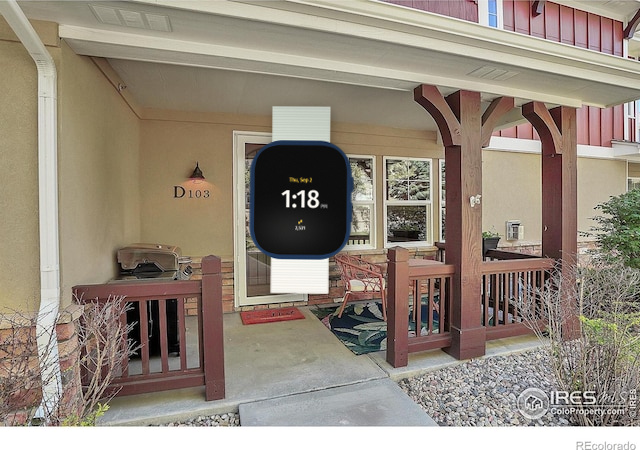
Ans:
1,18
